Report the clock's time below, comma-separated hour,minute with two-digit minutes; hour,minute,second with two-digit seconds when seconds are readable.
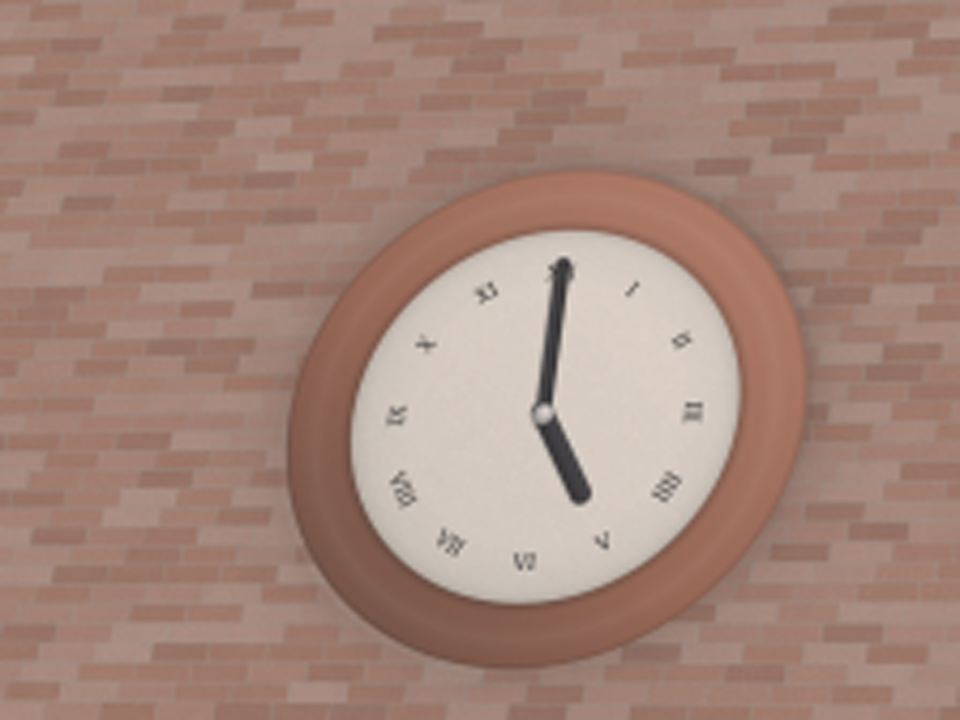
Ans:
5,00
